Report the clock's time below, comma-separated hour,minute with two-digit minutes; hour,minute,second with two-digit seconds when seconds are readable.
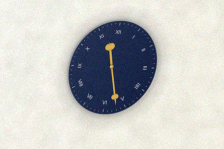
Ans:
11,27
